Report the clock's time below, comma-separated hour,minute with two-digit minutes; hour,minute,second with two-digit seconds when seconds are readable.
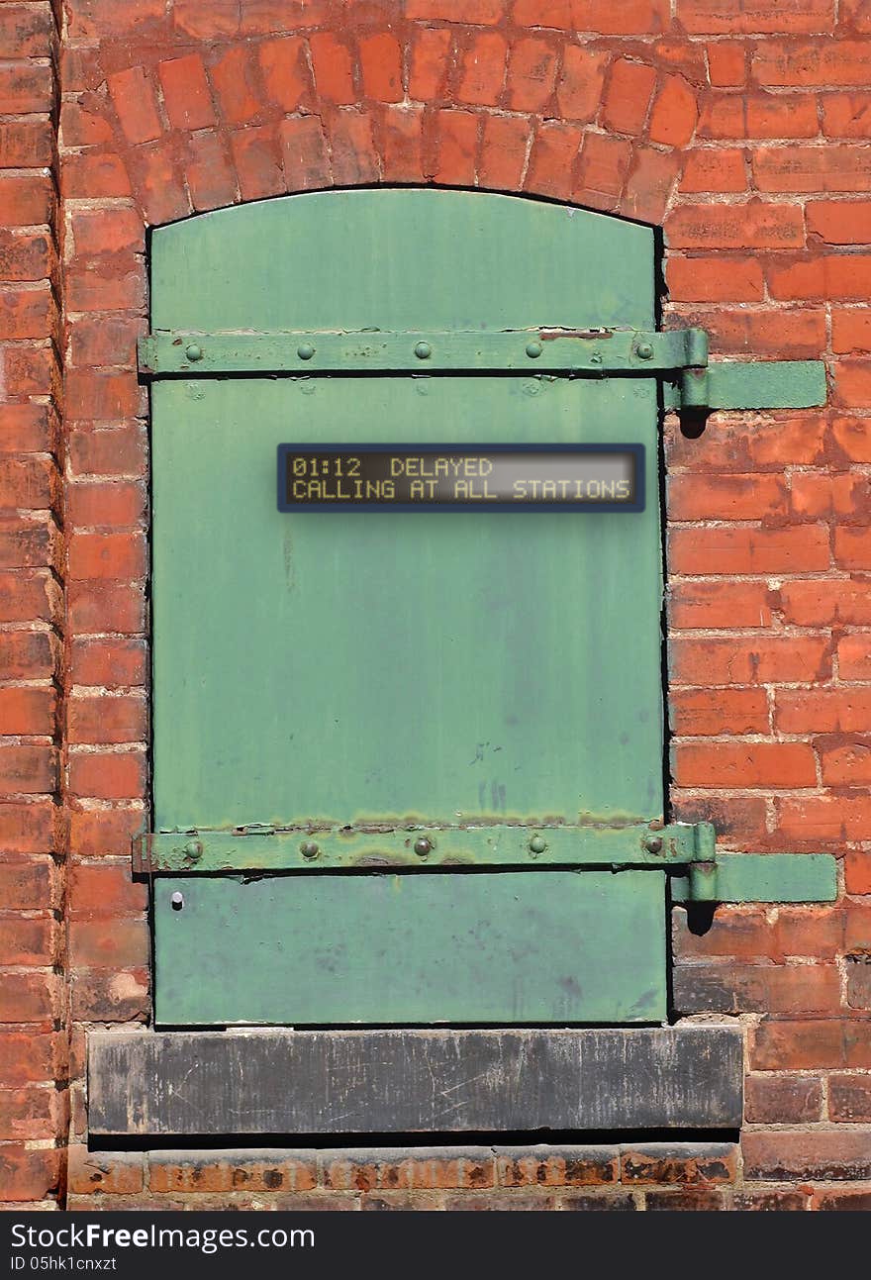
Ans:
1,12
